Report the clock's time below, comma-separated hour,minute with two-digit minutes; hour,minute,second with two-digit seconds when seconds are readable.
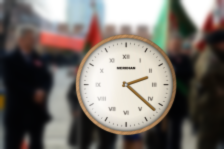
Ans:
2,22
